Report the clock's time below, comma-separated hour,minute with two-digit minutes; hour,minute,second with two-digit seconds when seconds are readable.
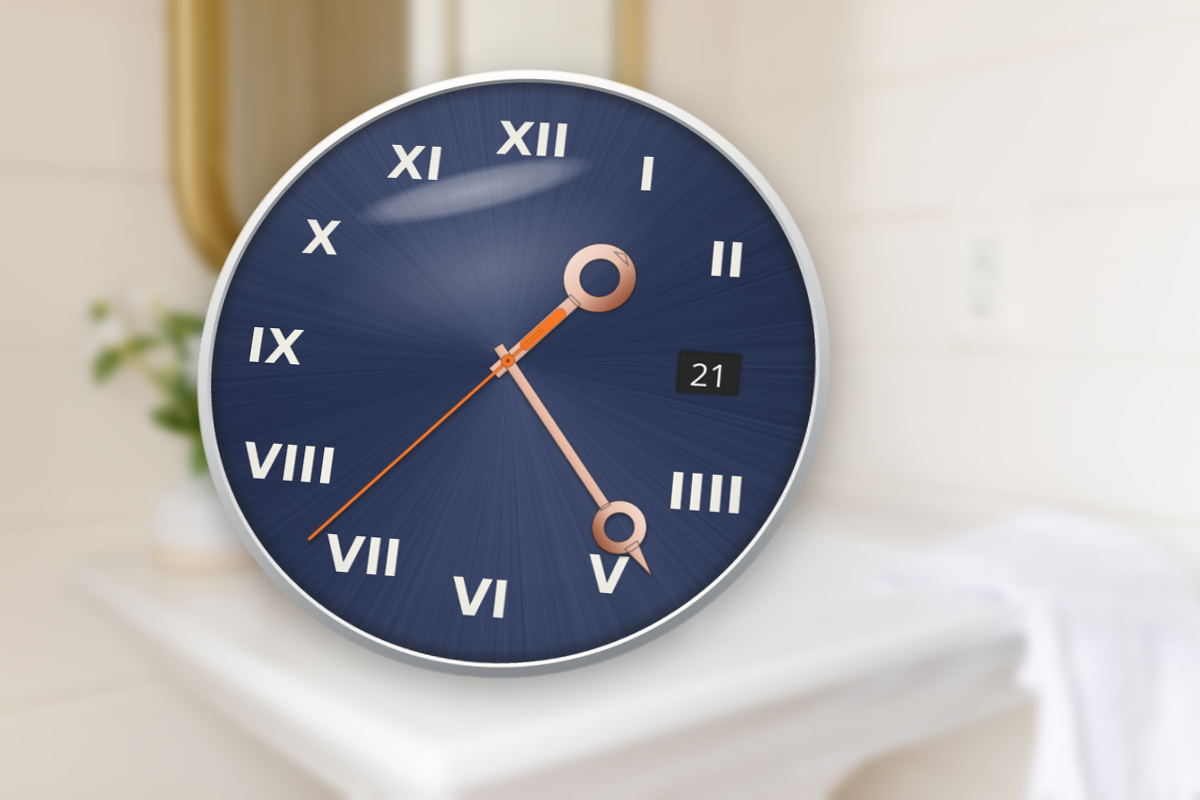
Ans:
1,23,37
